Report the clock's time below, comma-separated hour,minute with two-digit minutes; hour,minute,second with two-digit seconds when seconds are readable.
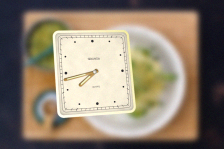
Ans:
7,43
